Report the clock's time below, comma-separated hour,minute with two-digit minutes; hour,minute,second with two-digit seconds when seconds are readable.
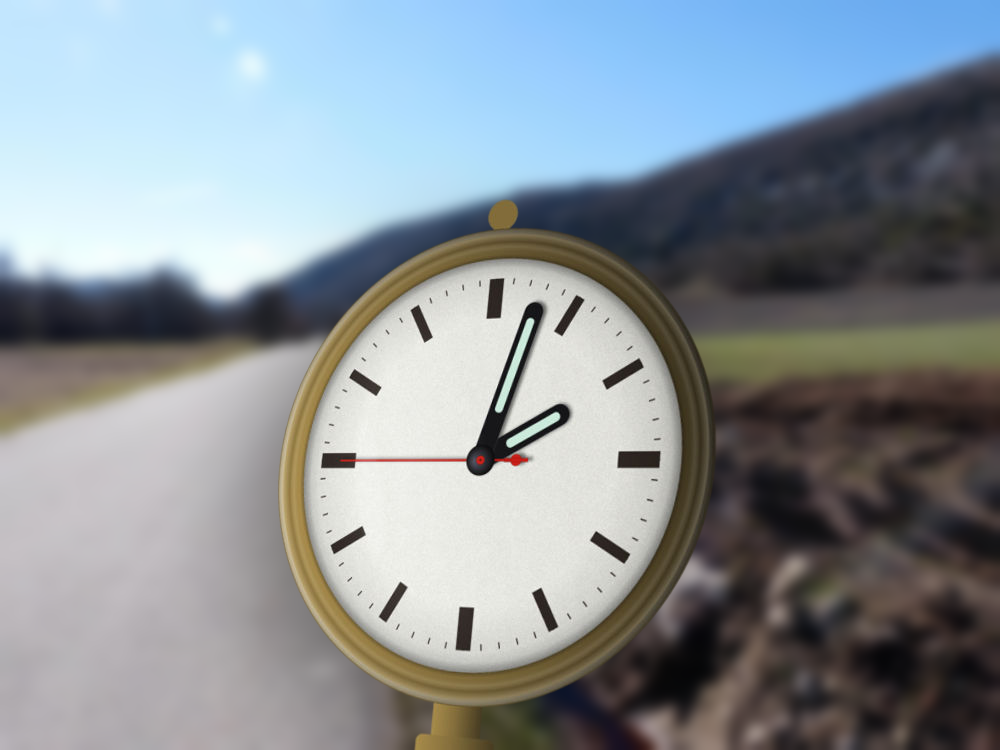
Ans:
2,02,45
